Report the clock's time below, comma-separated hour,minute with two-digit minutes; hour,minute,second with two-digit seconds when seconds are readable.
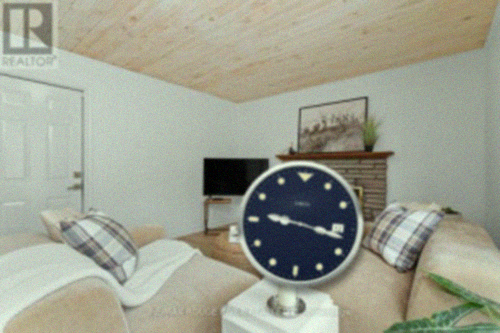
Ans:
9,17
